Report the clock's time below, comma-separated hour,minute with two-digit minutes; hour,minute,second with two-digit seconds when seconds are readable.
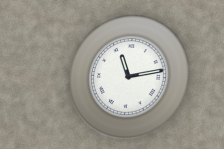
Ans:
11,13
